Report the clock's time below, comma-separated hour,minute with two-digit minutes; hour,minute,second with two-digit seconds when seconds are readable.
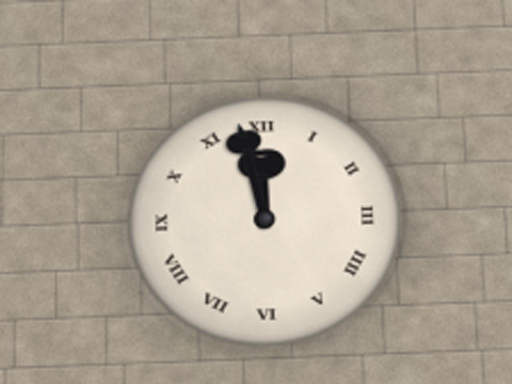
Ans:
11,58
